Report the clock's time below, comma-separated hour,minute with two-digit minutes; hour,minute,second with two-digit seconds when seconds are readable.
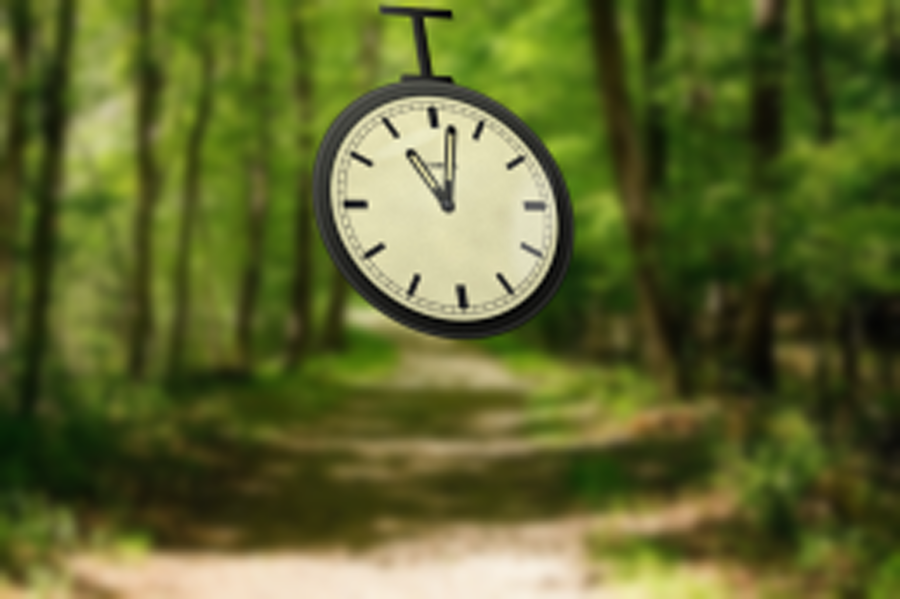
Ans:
11,02
